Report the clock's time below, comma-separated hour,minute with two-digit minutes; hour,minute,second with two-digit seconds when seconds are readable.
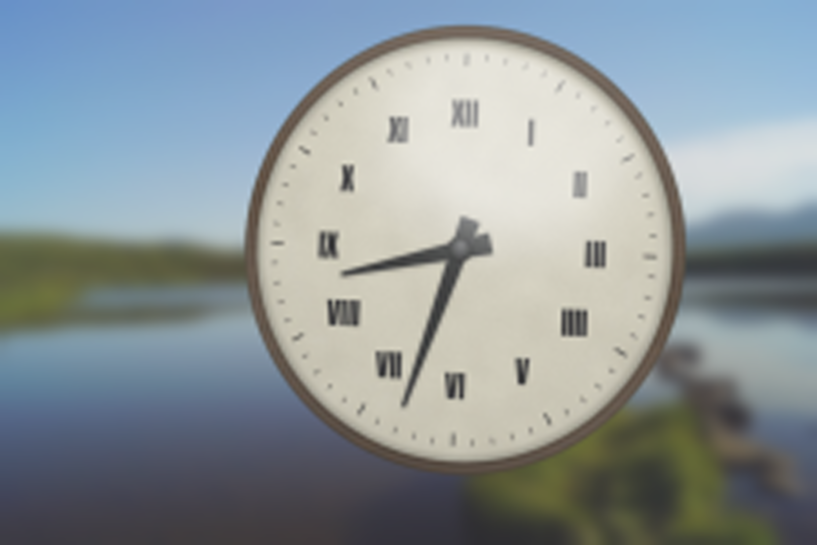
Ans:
8,33
